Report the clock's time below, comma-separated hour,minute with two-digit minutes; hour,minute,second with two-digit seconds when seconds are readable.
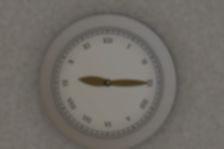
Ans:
9,15
